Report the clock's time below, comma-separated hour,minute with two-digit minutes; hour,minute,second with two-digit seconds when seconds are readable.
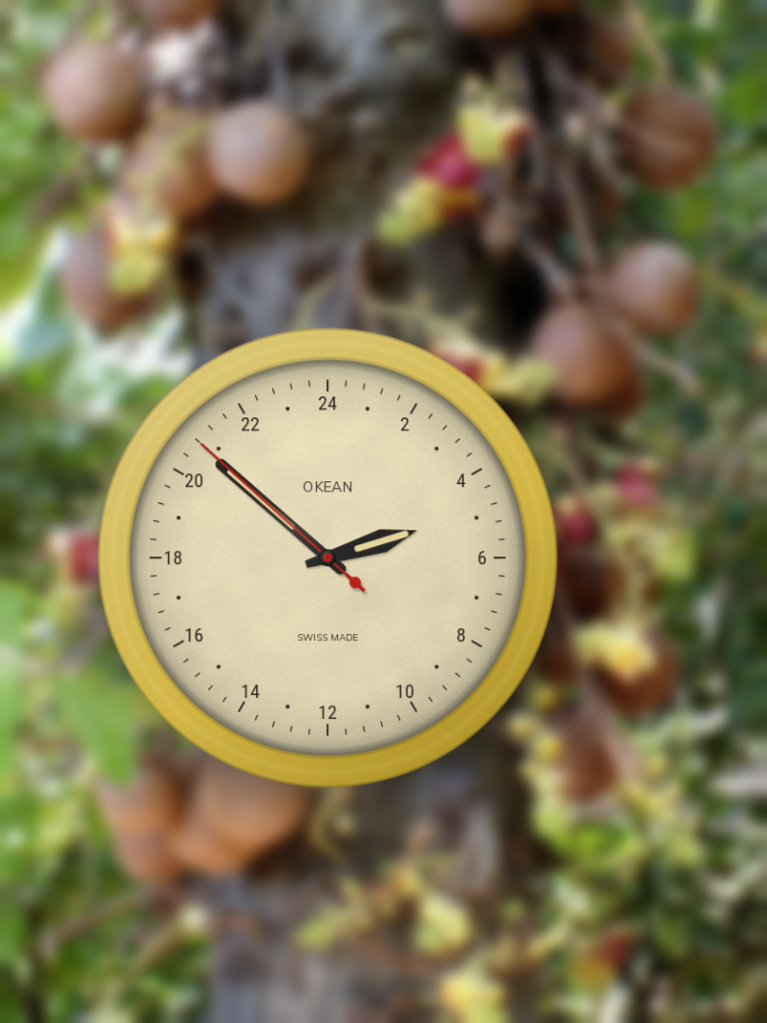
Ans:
4,51,52
